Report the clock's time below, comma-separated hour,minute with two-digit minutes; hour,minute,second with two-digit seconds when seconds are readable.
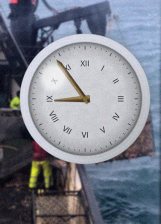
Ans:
8,54
